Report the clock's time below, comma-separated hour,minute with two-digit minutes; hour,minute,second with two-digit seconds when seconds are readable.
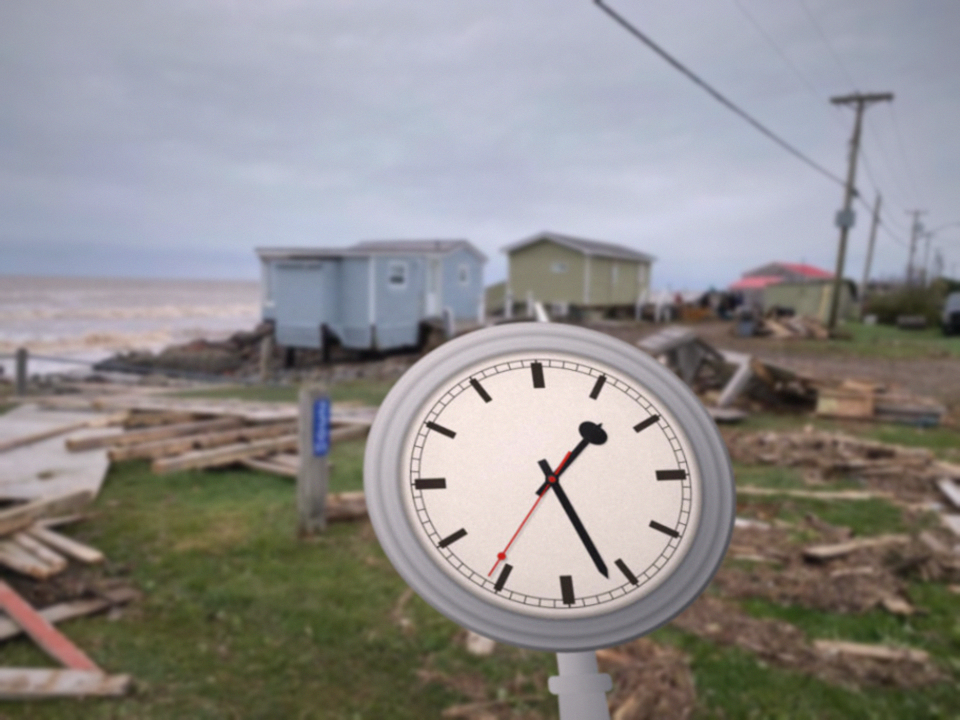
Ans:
1,26,36
